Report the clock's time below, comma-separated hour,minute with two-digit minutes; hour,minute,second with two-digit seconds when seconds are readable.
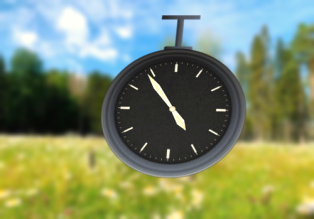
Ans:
4,54
